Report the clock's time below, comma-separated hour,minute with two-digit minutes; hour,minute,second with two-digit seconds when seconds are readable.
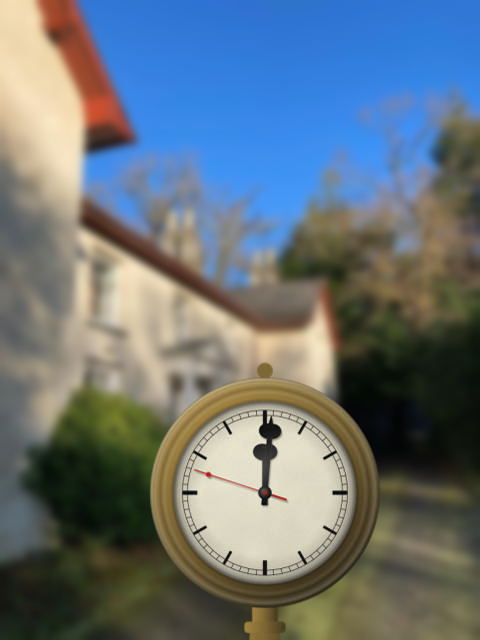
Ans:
12,00,48
